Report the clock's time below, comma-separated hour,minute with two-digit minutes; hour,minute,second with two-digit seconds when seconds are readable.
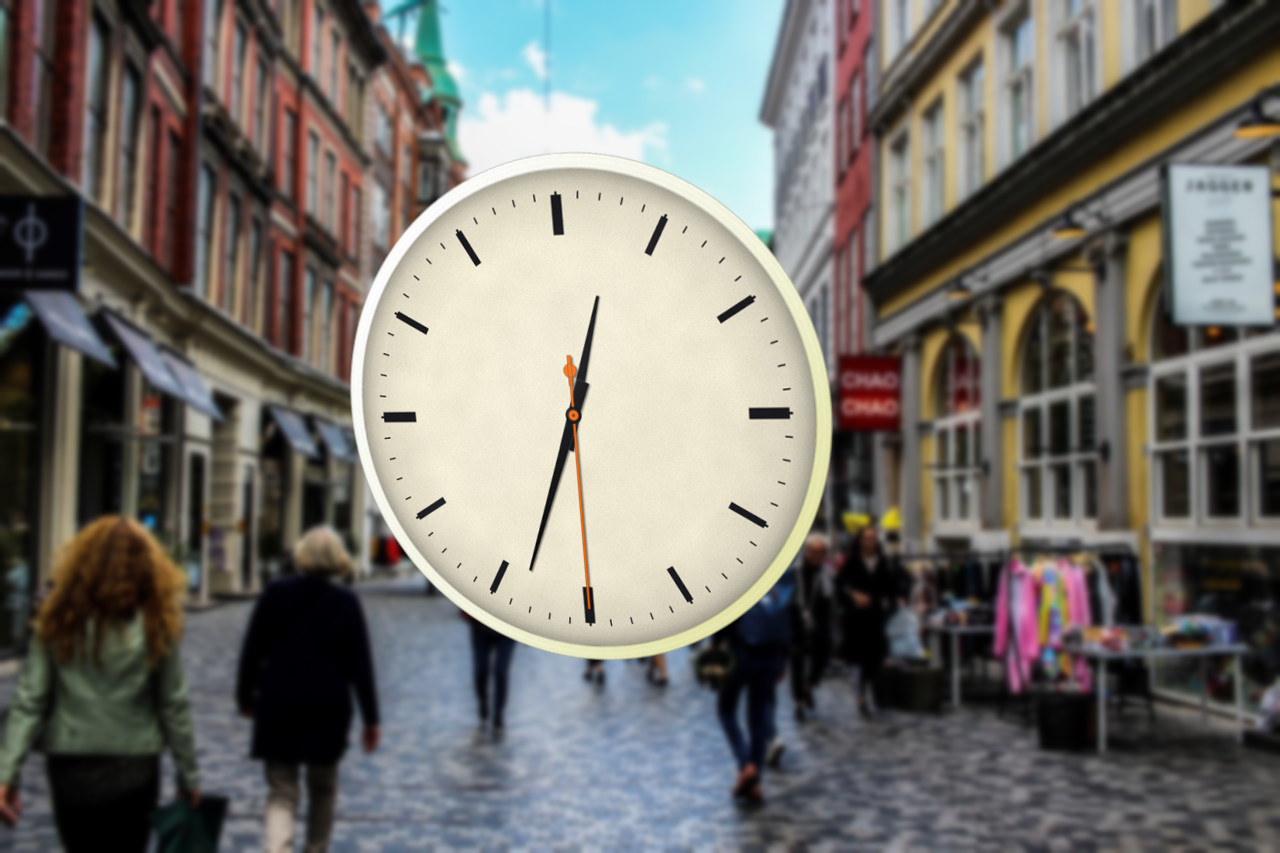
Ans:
12,33,30
